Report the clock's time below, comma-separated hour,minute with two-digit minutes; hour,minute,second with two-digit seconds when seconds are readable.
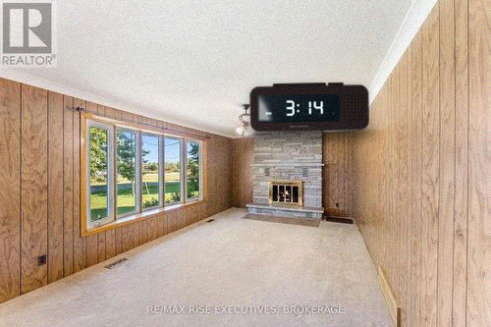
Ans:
3,14
